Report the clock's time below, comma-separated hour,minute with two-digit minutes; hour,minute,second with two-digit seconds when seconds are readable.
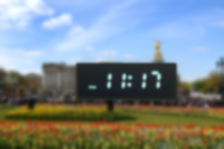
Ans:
11,17
